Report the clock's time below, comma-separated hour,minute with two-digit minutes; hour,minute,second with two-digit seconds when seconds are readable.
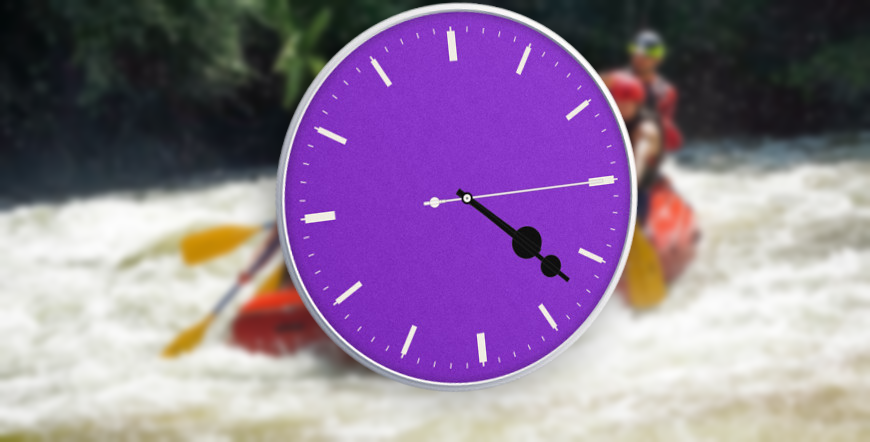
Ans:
4,22,15
